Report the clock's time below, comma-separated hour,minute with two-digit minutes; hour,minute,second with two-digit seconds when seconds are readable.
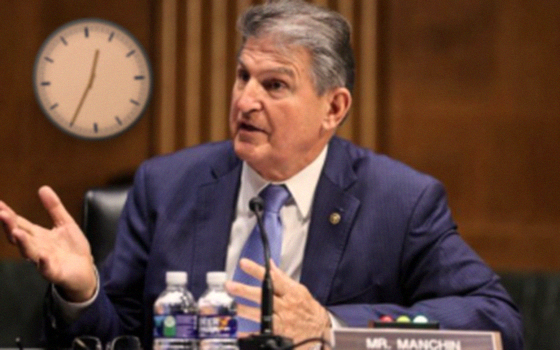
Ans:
12,35
